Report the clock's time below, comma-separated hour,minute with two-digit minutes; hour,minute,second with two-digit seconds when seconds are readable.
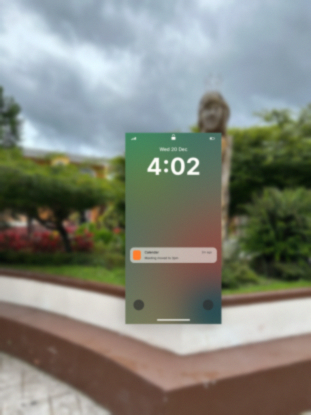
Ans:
4,02
